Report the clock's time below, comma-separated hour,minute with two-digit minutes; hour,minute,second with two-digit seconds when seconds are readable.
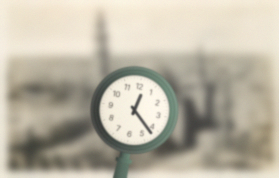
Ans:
12,22
